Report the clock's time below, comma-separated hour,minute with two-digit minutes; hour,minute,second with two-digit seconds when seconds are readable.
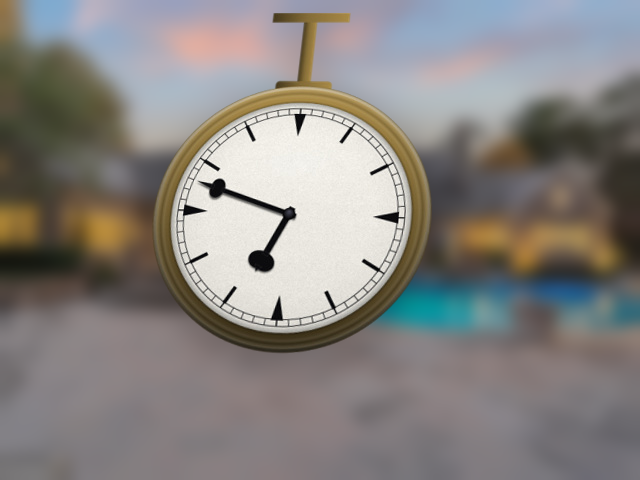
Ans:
6,48
